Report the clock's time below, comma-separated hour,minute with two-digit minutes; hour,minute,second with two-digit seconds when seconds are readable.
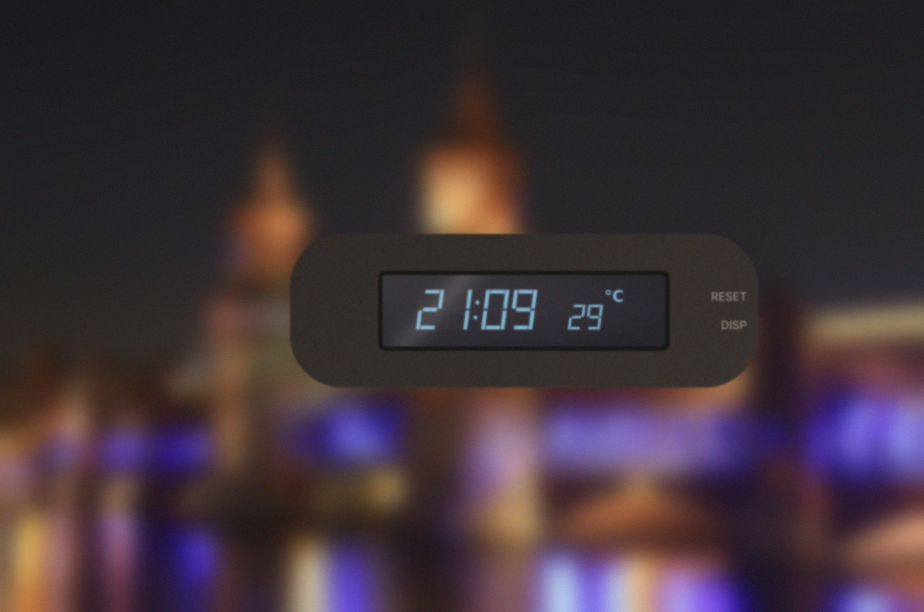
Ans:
21,09
